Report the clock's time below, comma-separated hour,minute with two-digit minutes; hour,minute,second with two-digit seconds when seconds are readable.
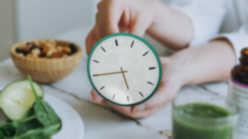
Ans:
5,45
